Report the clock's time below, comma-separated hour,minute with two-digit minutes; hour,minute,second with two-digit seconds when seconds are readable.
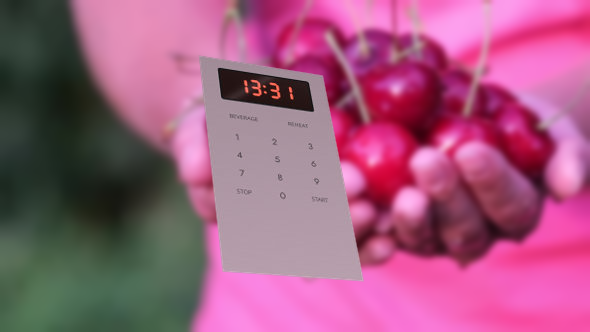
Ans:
13,31
